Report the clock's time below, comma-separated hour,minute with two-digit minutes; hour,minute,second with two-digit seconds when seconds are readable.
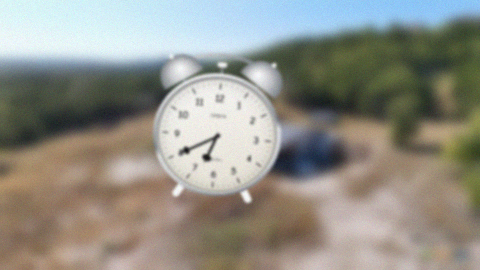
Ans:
6,40
